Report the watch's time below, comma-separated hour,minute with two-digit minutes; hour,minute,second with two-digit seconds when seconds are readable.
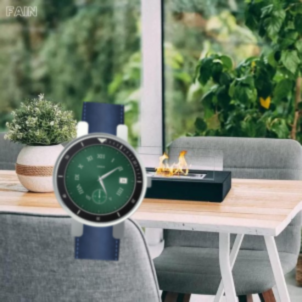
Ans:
5,09
